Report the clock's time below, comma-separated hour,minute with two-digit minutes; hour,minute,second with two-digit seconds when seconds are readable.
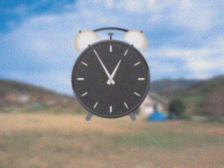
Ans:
12,55
